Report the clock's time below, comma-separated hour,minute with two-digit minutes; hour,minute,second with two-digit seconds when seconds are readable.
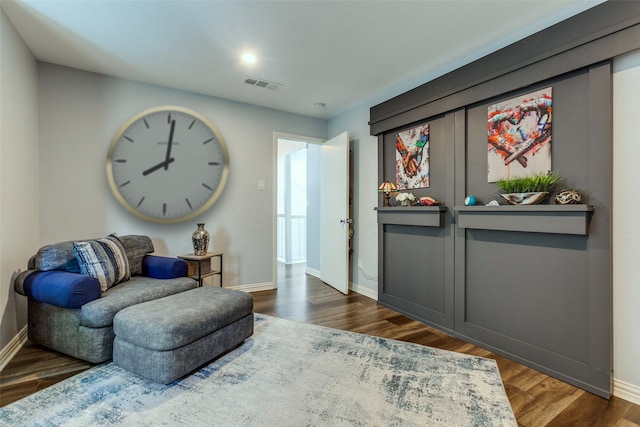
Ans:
8,01
